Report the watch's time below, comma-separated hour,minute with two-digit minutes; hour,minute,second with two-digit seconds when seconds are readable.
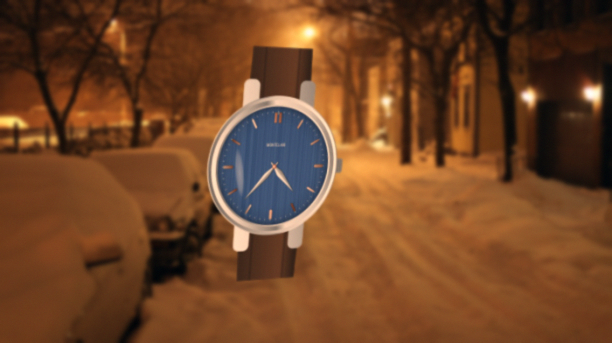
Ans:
4,37
